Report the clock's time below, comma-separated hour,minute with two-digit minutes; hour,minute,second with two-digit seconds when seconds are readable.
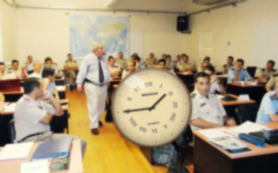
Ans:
1,45
